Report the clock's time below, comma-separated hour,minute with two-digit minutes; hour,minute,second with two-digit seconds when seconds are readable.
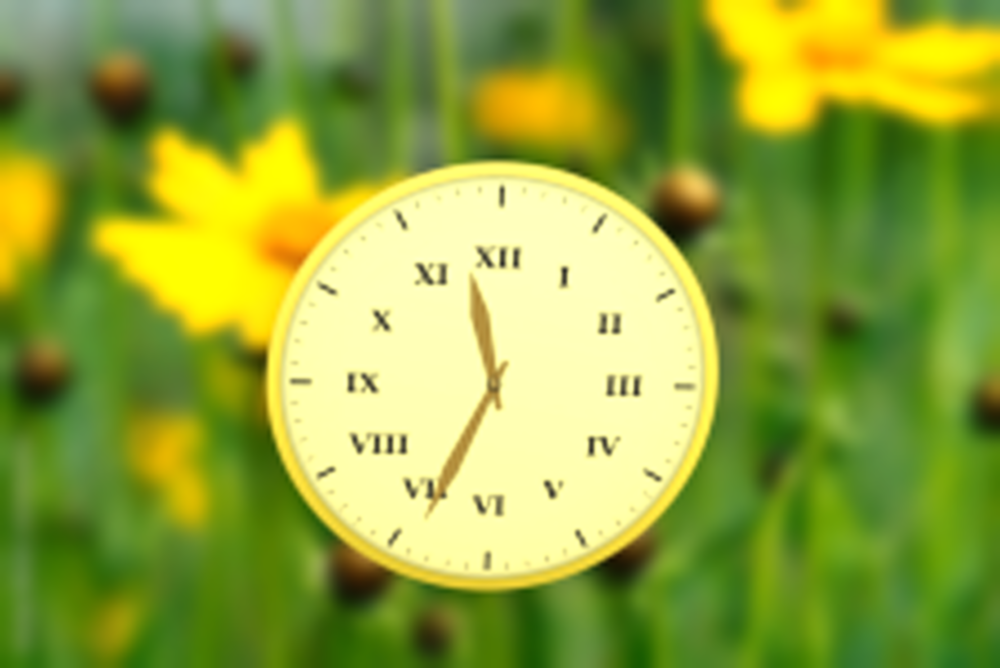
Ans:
11,34
